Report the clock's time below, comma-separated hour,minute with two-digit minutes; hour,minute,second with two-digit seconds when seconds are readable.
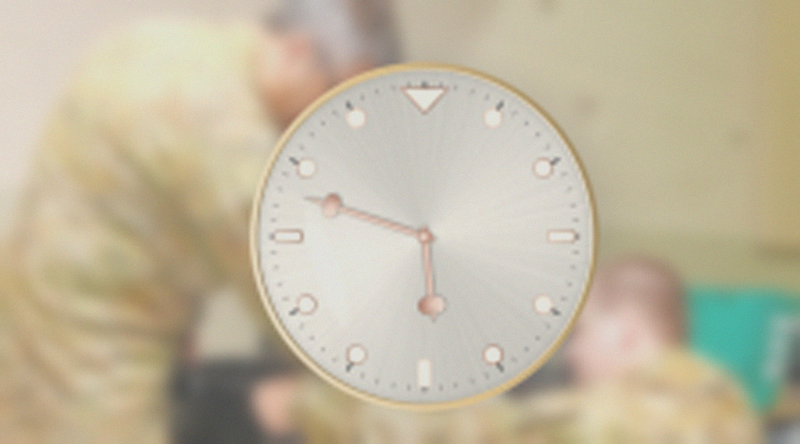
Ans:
5,48
